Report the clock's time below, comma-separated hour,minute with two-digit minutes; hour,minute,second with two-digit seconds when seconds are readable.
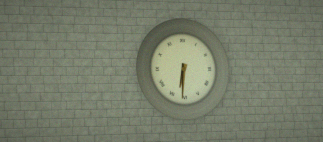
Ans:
6,31
